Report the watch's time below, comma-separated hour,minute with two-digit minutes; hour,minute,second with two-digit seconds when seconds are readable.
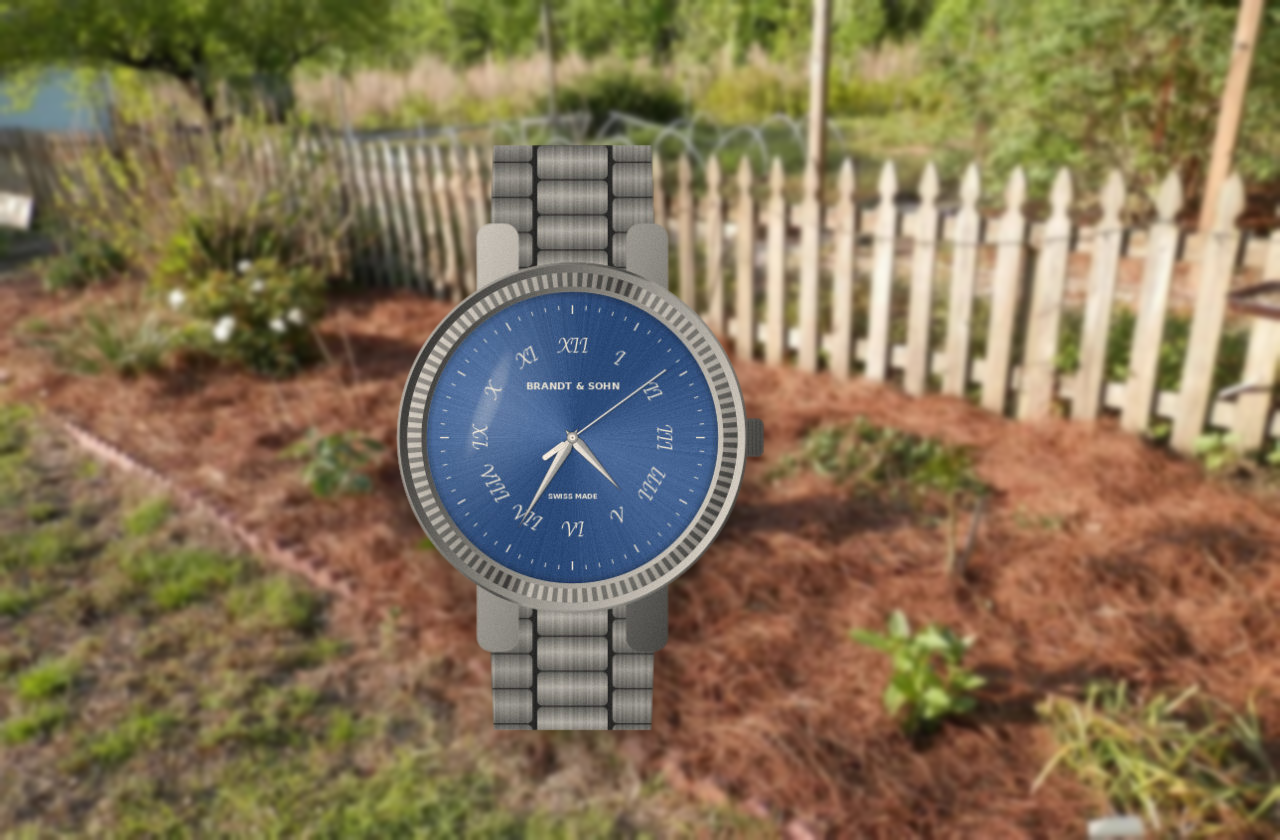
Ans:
4,35,09
